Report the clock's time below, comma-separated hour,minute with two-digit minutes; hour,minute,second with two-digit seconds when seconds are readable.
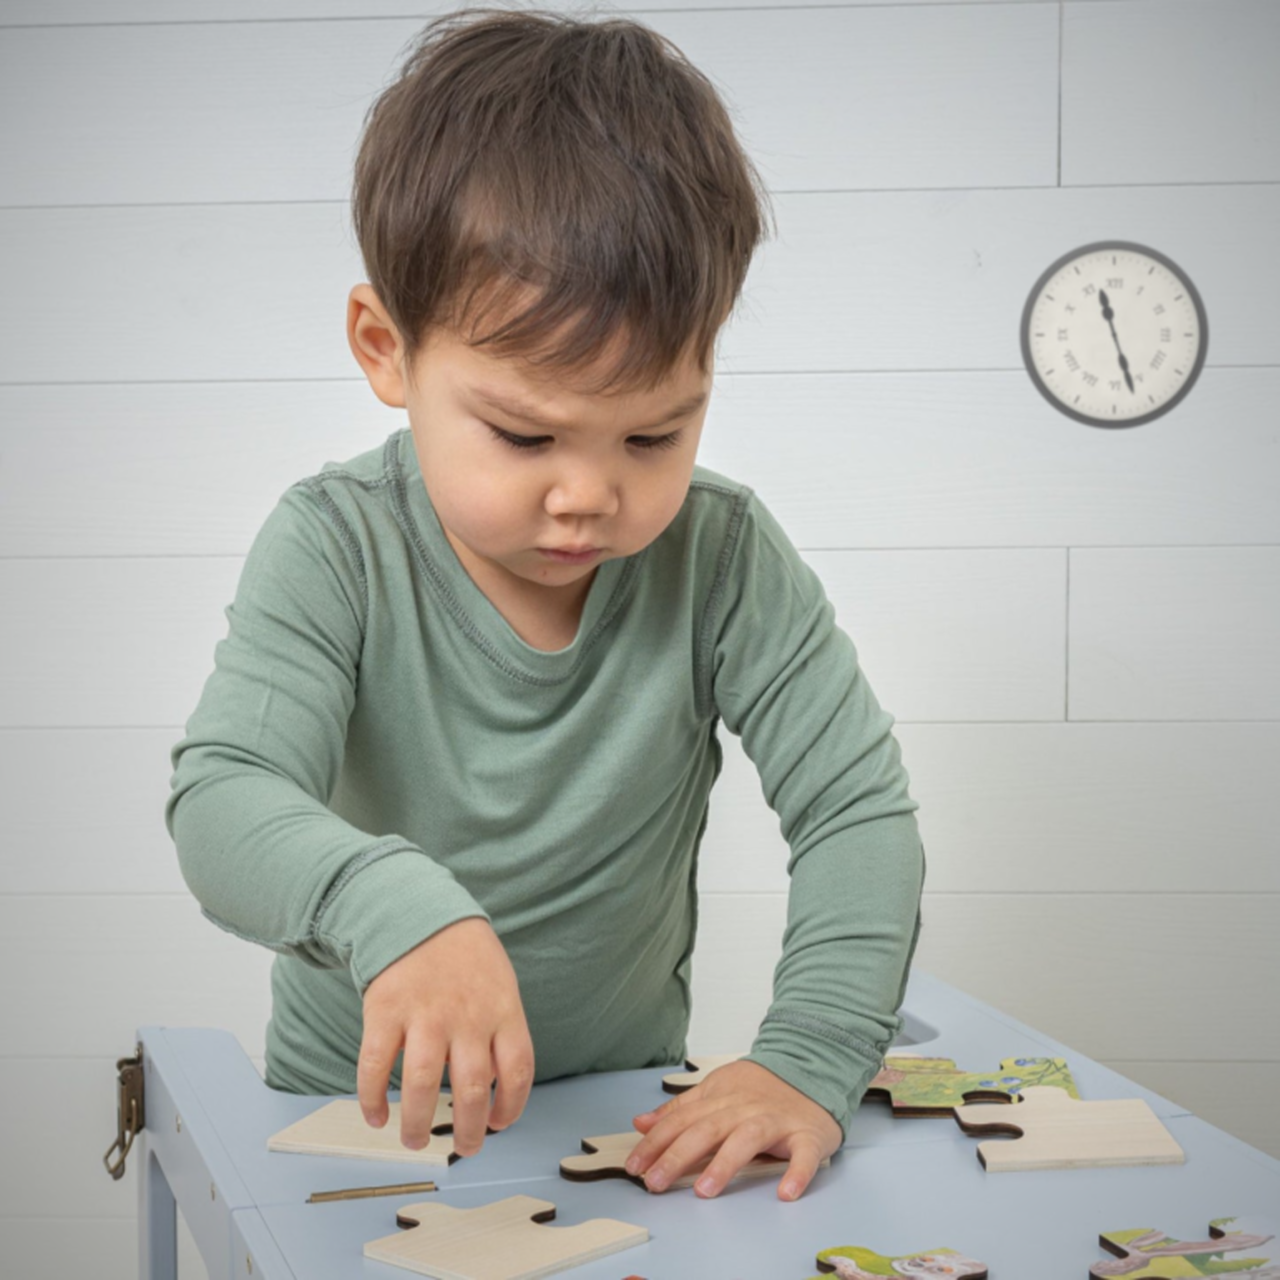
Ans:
11,27
